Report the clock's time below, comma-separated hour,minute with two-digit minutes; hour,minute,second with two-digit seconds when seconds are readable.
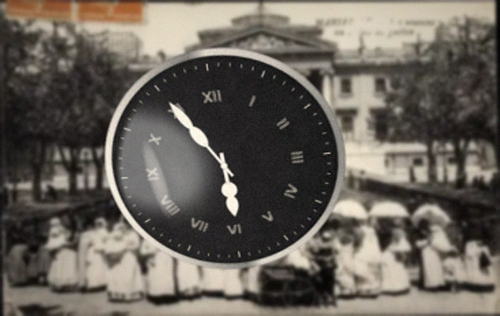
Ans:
5,55
